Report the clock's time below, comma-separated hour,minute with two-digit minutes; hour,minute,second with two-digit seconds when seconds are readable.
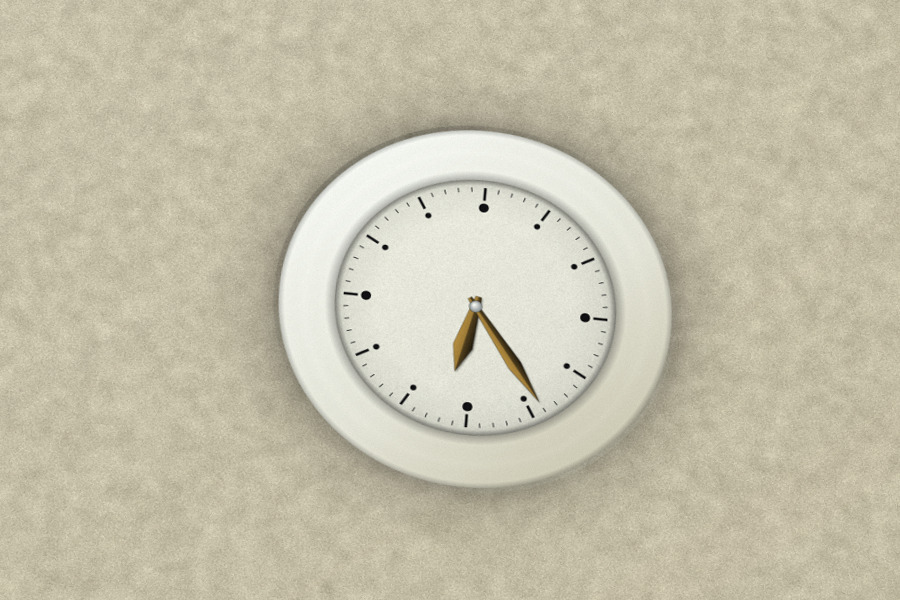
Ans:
6,24
